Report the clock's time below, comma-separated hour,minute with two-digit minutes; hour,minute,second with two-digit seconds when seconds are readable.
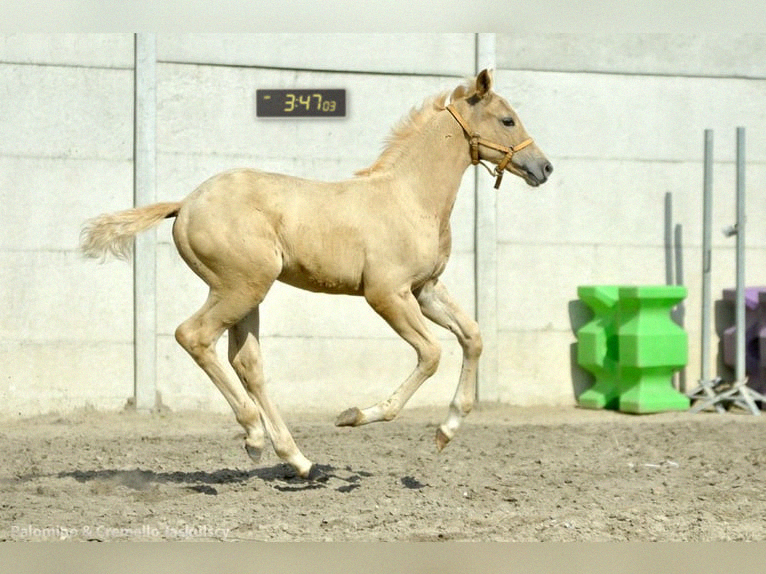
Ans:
3,47
